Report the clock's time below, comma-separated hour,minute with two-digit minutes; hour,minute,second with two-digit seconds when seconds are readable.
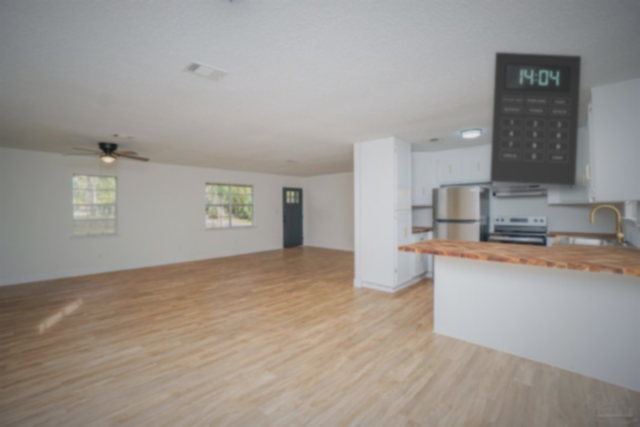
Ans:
14,04
